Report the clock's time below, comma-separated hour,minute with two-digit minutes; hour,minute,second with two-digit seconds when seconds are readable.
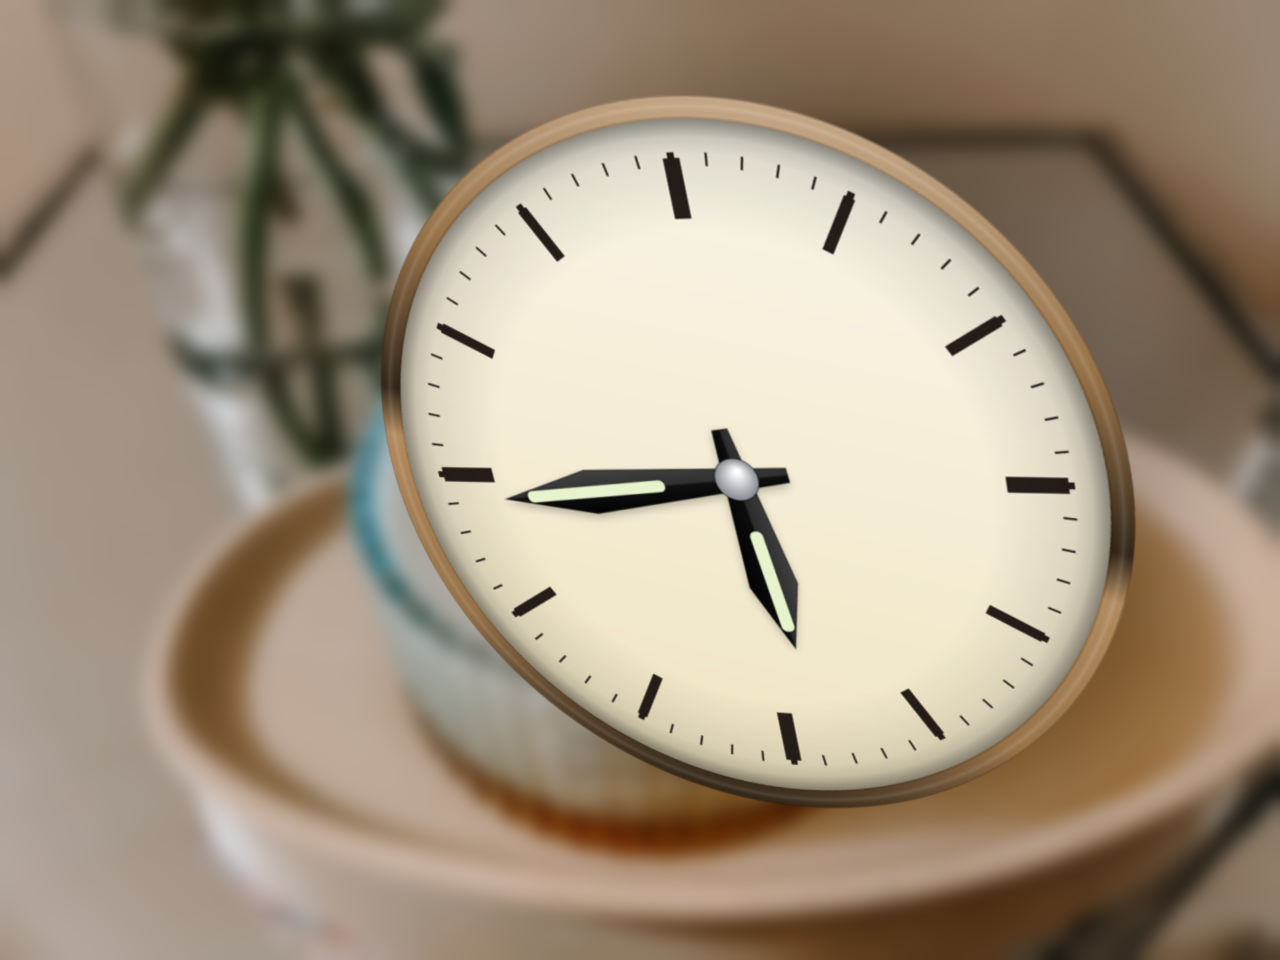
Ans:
5,44
